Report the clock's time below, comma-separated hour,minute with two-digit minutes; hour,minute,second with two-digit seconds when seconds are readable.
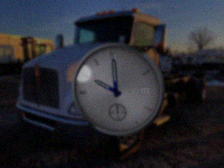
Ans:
10,00
